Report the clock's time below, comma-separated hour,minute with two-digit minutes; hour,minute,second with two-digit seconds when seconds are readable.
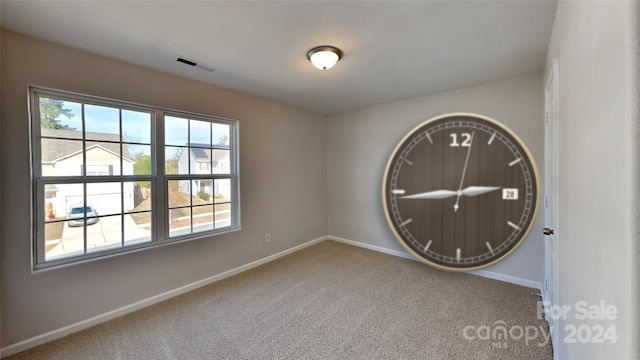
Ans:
2,44,02
